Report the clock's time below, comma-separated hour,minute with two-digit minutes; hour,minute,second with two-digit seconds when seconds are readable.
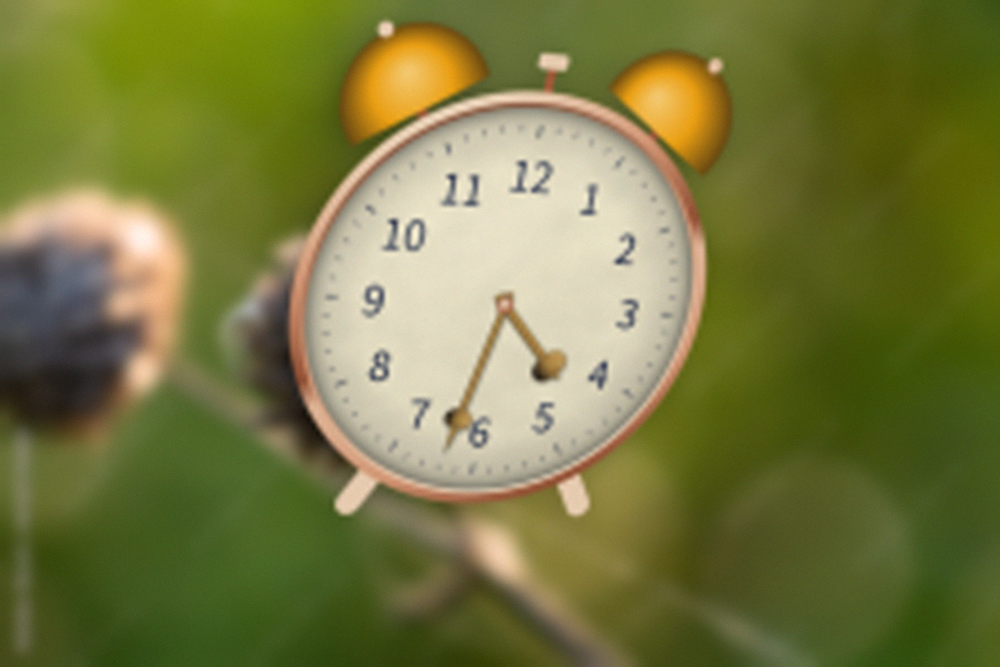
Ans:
4,32
